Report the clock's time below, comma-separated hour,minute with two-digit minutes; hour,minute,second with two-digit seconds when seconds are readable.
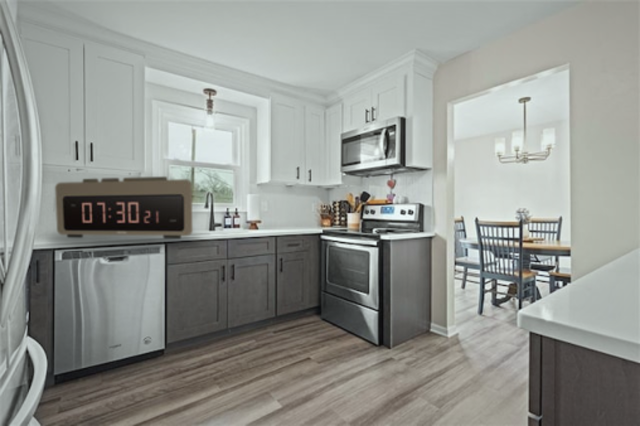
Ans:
7,30,21
